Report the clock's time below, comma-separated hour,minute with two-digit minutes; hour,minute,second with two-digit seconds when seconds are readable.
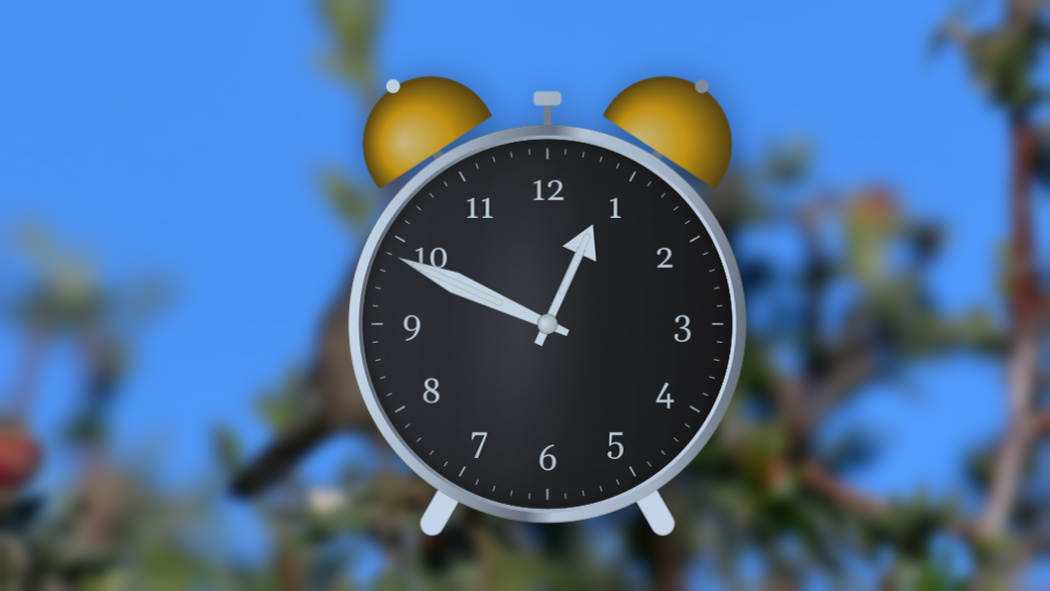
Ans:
12,49
